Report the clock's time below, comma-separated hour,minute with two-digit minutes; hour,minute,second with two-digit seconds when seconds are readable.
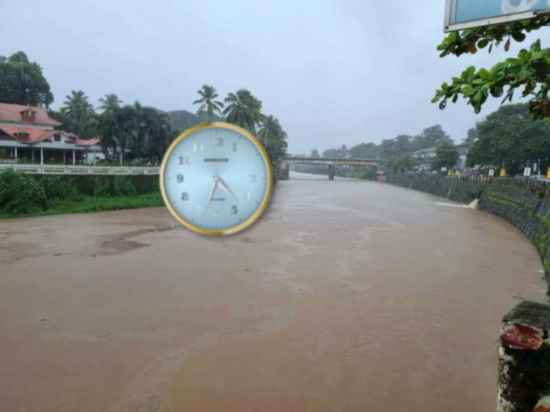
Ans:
4,33
